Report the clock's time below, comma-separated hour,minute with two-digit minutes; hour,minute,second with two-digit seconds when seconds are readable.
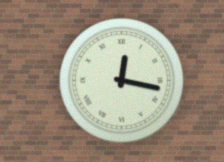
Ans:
12,17
